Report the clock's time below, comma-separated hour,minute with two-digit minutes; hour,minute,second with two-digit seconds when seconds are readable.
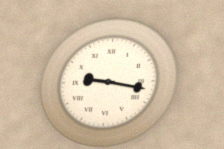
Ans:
9,17
